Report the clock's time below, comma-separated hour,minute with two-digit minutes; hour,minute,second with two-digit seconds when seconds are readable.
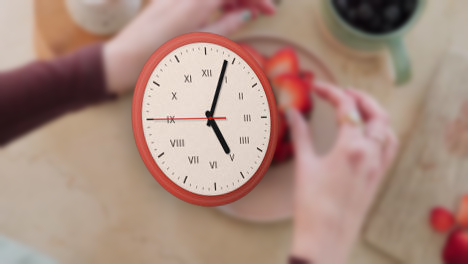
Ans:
5,03,45
